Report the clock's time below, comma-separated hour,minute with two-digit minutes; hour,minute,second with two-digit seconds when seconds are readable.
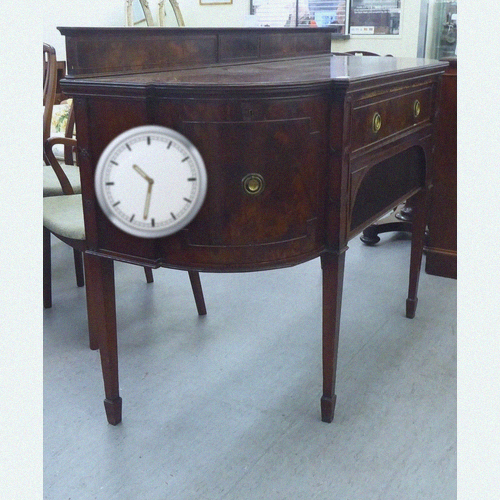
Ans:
10,32
